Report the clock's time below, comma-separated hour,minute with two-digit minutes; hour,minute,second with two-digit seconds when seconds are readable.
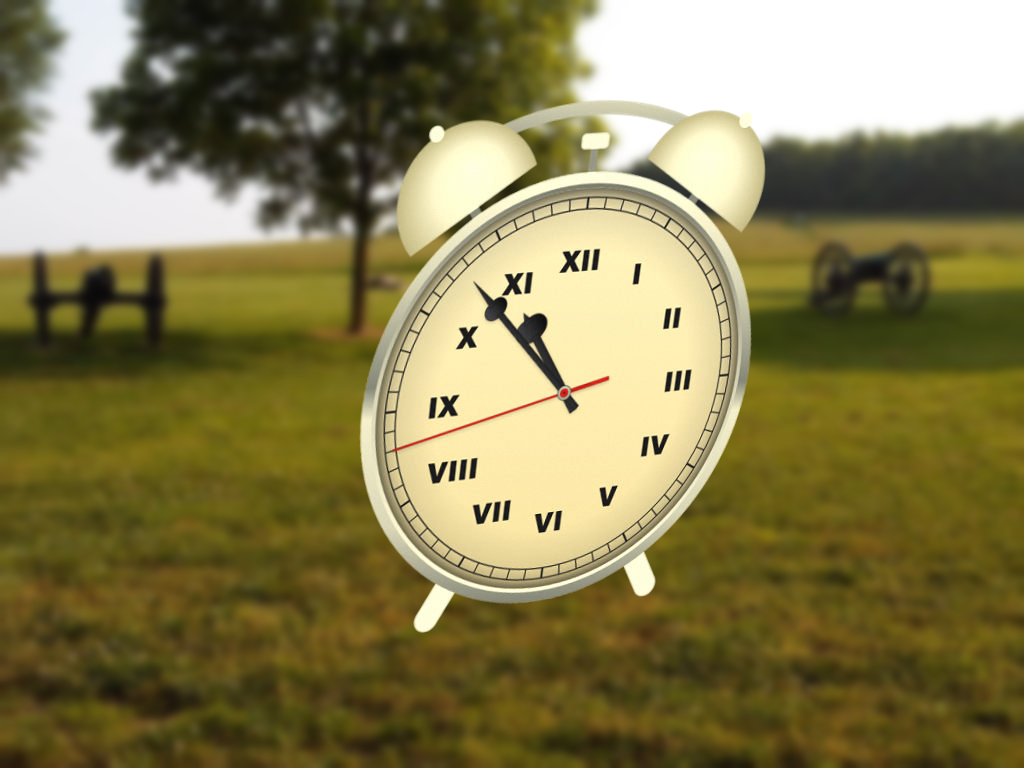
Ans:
10,52,43
